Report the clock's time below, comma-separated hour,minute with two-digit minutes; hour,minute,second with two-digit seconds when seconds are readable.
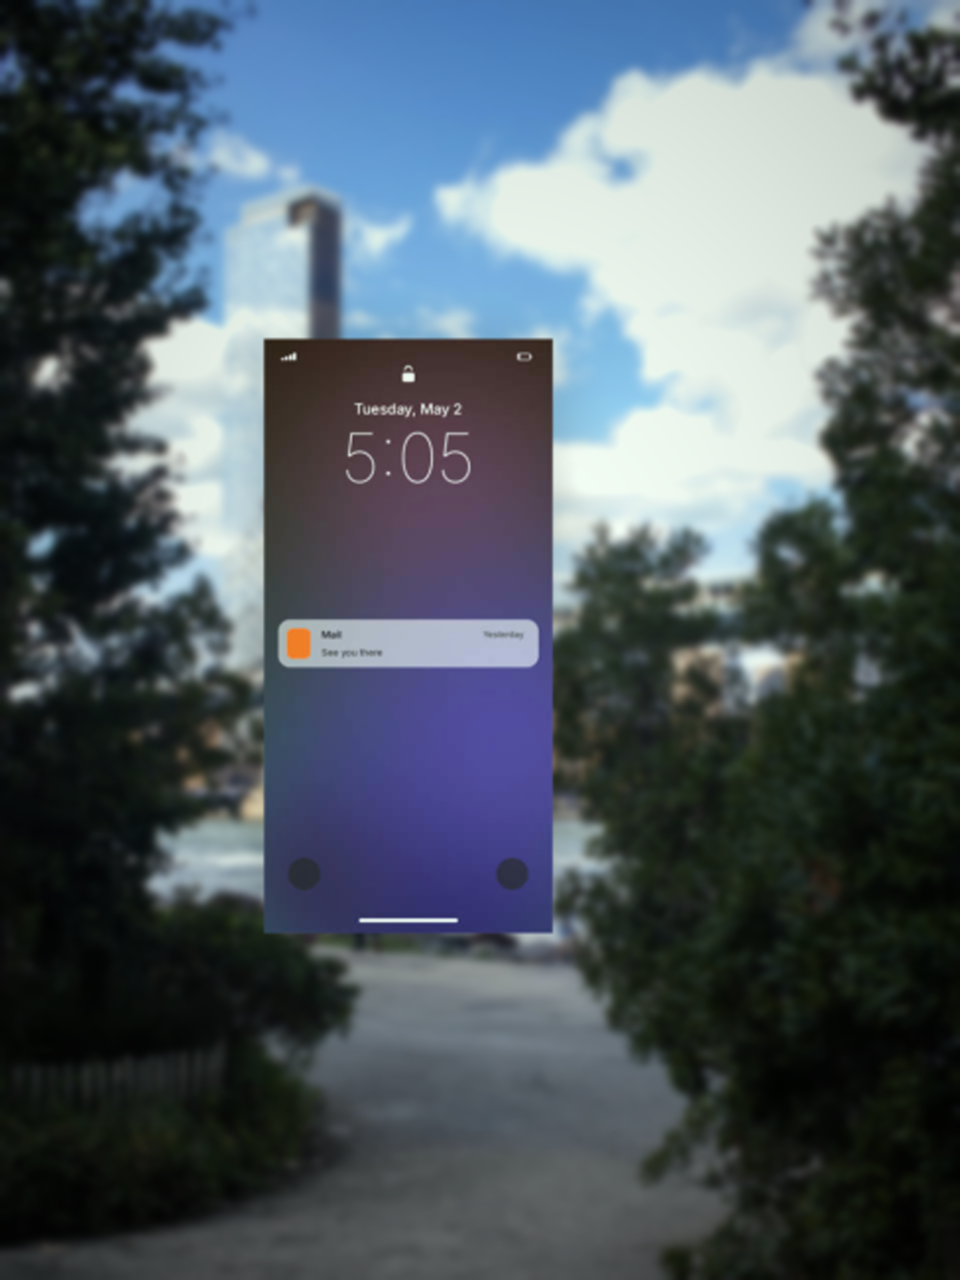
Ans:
5,05
